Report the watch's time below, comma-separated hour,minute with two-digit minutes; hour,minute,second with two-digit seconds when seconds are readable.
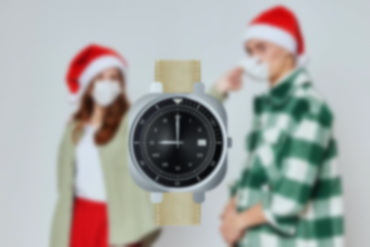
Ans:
9,00
